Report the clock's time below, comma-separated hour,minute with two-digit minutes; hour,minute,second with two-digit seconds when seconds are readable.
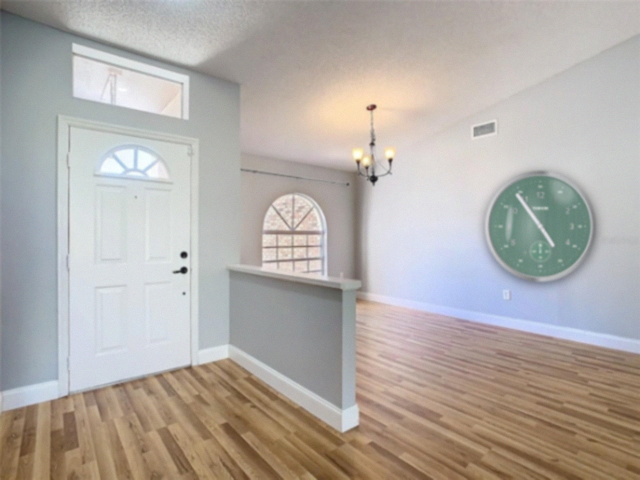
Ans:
4,54
